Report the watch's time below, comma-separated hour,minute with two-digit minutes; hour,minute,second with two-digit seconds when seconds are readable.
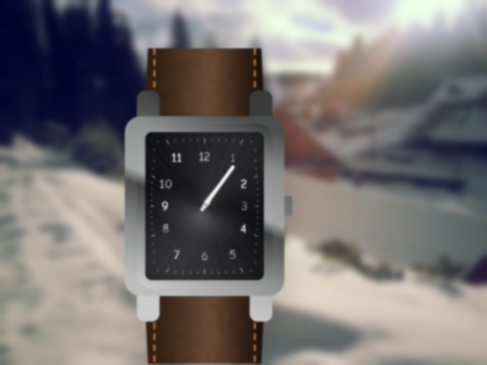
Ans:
1,06
